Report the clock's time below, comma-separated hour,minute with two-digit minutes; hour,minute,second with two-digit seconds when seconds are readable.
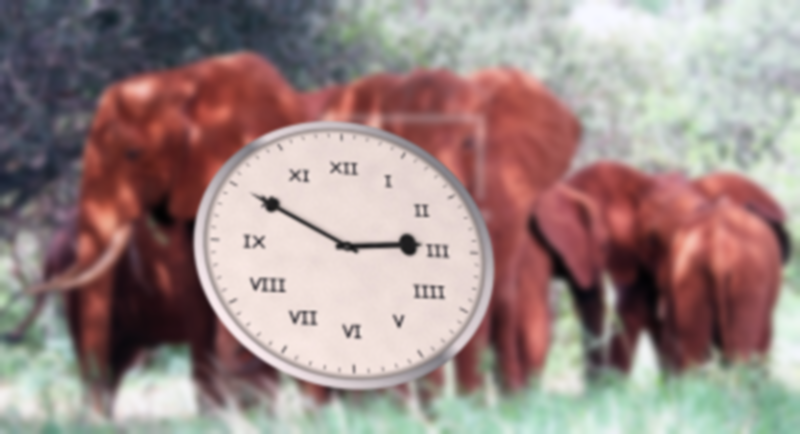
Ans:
2,50
